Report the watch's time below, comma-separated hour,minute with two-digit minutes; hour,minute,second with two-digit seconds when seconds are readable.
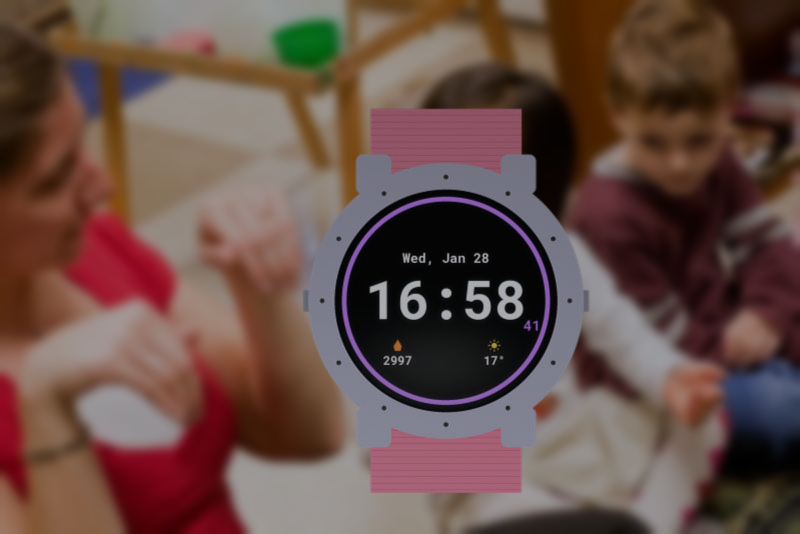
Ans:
16,58,41
